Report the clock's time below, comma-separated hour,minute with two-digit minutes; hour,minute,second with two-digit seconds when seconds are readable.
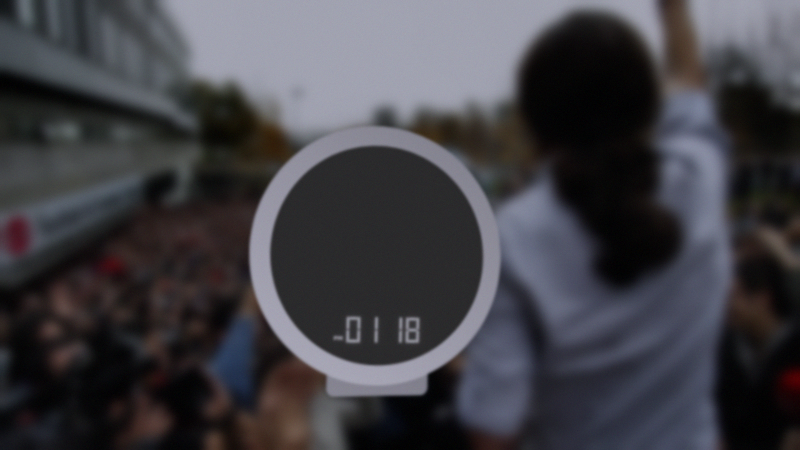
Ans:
1,18
